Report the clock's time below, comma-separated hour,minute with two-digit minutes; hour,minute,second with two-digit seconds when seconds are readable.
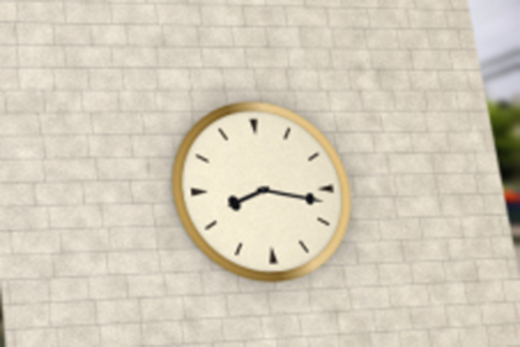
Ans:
8,17
